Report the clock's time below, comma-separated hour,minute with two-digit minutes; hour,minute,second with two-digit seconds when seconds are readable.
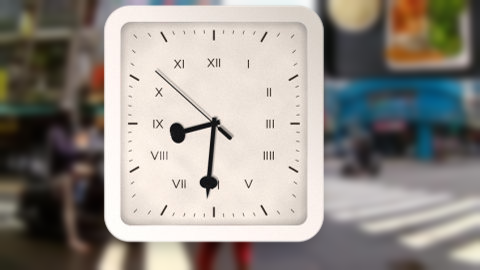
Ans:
8,30,52
